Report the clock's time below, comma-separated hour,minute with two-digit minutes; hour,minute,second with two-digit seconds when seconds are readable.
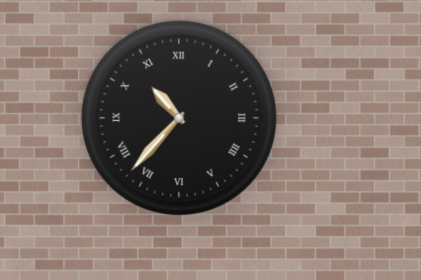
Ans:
10,37
